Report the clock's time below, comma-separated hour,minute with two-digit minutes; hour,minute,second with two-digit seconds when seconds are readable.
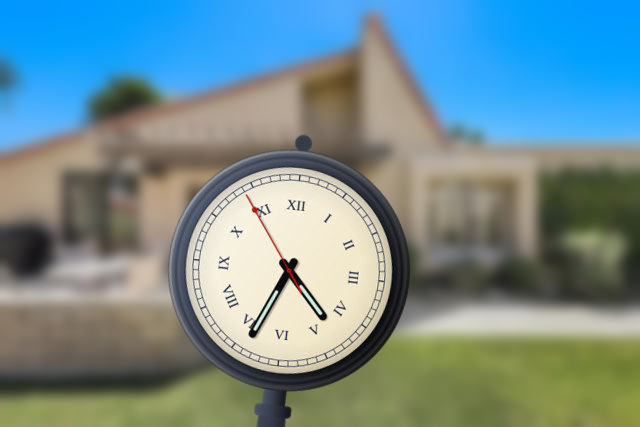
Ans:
4,33,54
